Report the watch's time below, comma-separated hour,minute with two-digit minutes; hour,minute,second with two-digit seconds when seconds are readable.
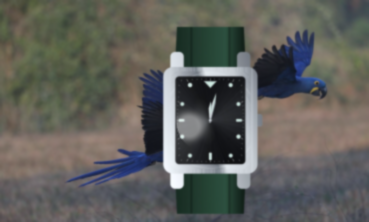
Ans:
12,02
